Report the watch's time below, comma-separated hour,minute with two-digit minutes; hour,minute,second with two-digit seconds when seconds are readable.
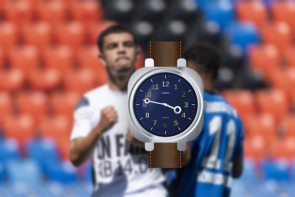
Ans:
3,47
